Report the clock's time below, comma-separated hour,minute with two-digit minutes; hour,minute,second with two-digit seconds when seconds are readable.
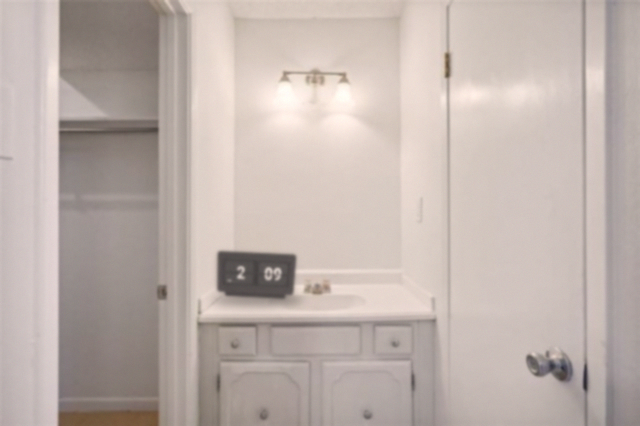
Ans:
2,09
